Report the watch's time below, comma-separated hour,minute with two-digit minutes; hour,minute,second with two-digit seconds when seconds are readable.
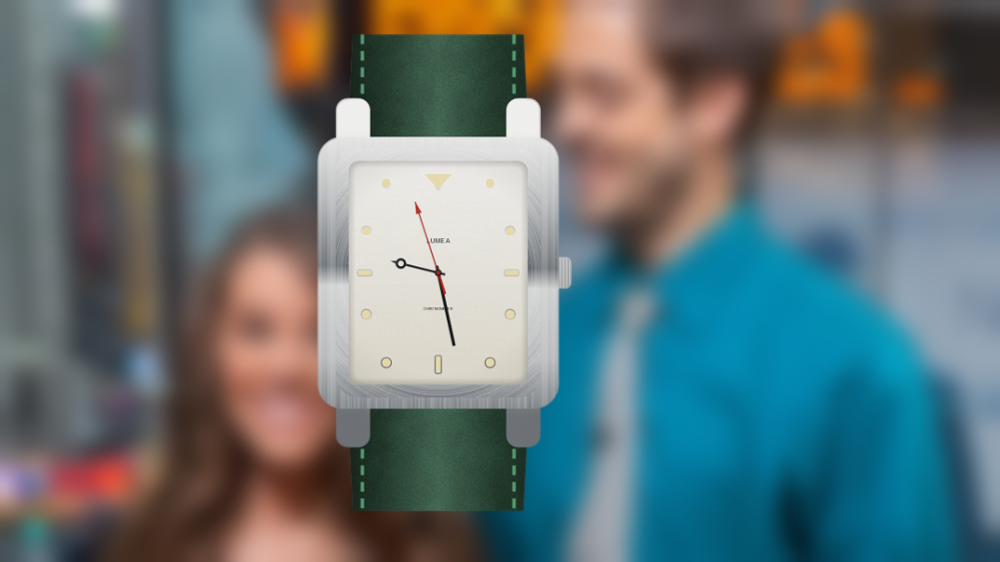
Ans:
9,27,57
